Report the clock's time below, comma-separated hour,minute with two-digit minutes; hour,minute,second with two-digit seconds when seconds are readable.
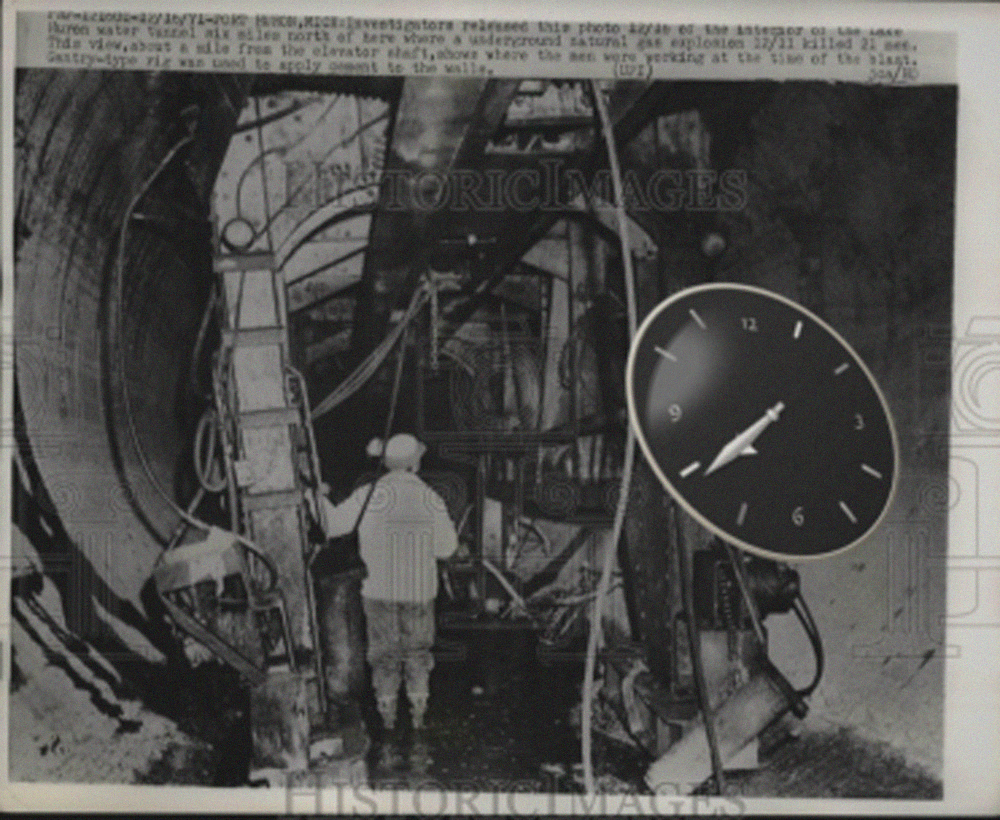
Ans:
7,39
